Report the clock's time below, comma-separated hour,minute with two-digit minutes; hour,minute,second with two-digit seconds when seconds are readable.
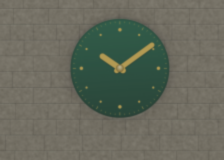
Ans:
10,09
